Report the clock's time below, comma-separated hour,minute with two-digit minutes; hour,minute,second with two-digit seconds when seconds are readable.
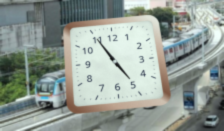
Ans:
4,55
